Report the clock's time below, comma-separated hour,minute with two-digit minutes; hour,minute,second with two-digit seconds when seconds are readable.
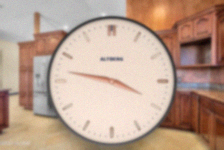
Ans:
3,47
